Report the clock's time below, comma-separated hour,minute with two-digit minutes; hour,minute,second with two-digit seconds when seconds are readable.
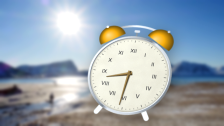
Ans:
8,31
